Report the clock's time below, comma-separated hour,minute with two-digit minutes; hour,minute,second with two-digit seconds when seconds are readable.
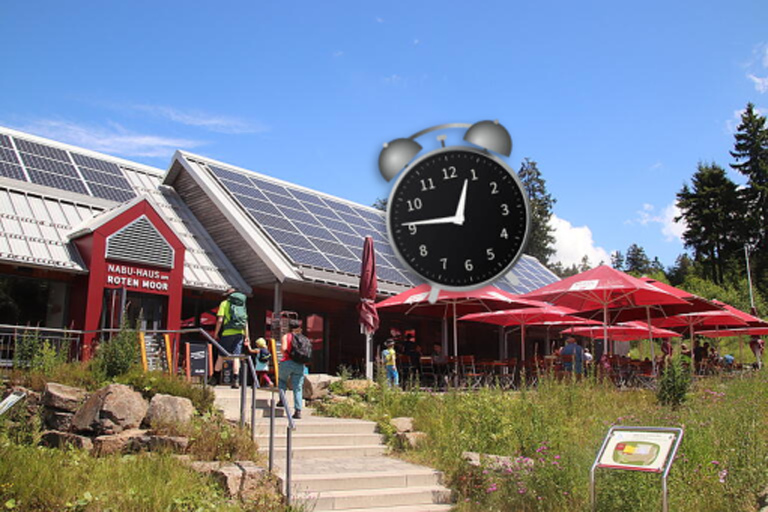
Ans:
12,46
